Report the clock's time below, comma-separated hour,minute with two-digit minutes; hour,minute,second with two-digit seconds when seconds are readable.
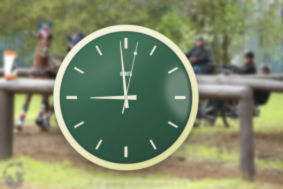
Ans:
8,59,02
